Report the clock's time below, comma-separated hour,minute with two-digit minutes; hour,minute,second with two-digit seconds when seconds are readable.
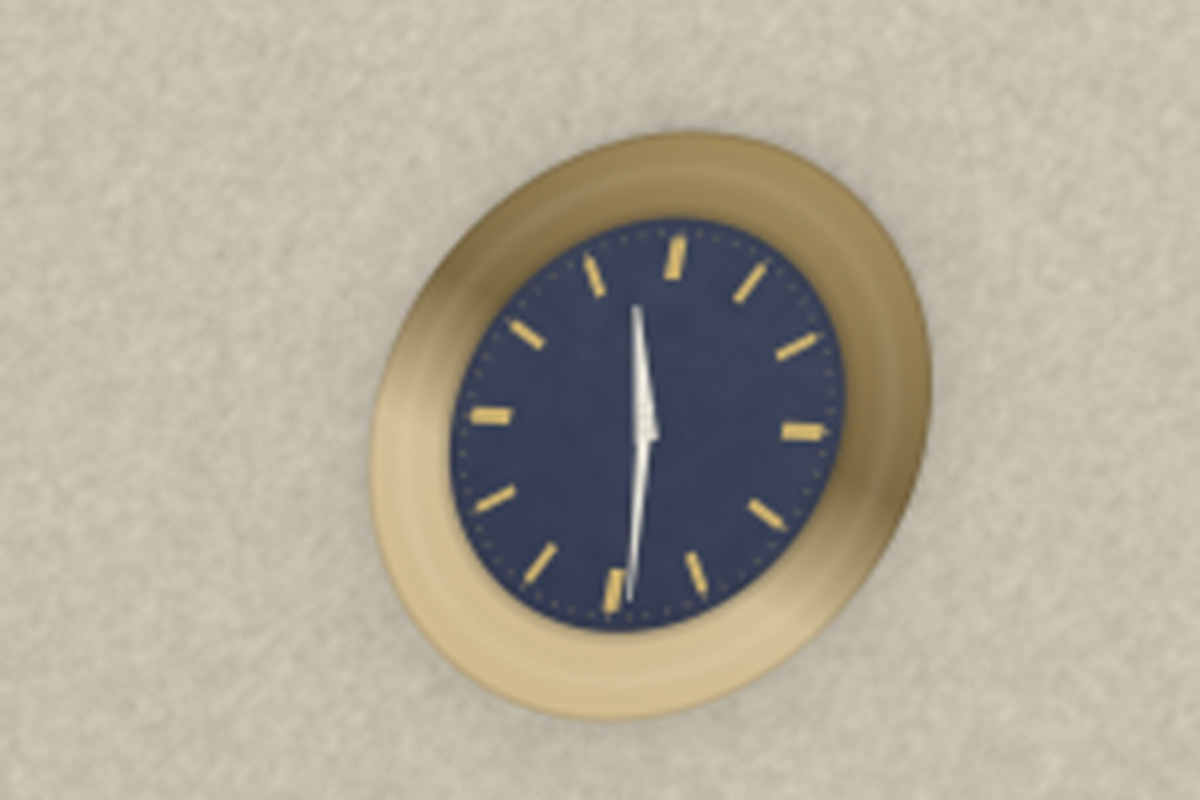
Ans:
11,29
